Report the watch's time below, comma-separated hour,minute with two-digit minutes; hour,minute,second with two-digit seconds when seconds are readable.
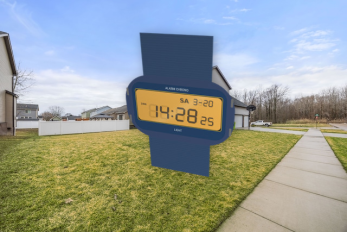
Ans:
14,28,25
